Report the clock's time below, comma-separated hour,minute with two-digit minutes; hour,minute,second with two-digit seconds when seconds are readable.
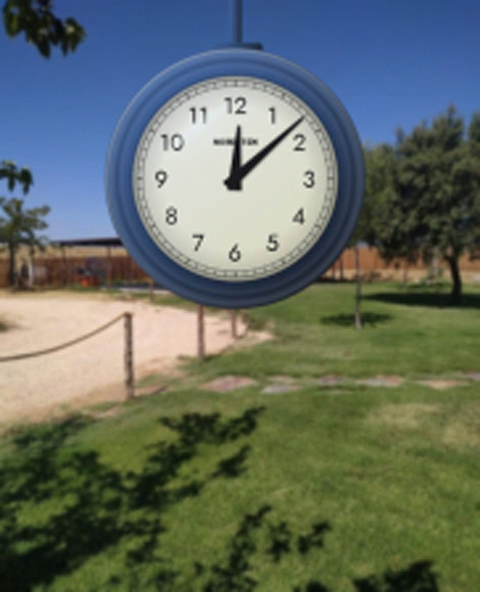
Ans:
12,08
